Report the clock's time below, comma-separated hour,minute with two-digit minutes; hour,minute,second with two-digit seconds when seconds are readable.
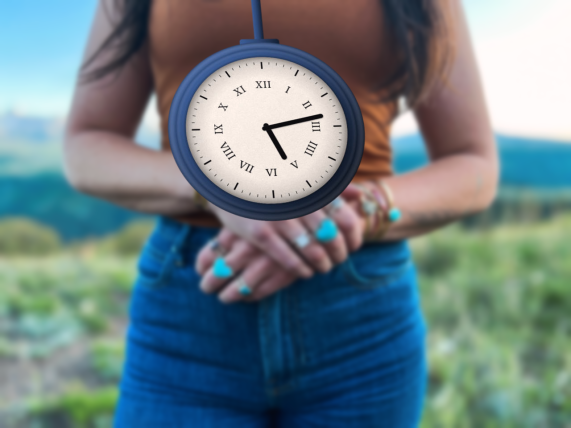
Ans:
5,13
